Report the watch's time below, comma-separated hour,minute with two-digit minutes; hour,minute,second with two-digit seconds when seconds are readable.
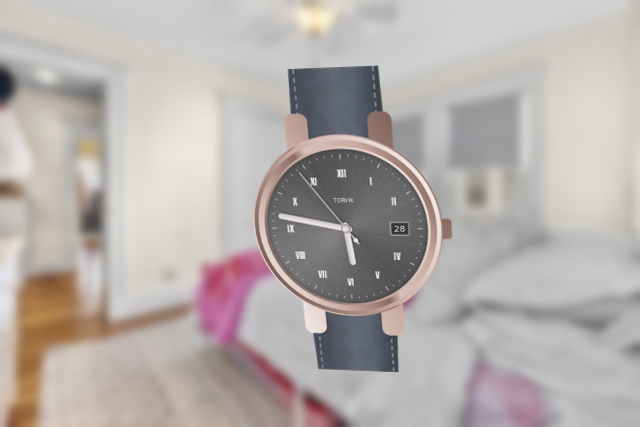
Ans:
5,46,54
